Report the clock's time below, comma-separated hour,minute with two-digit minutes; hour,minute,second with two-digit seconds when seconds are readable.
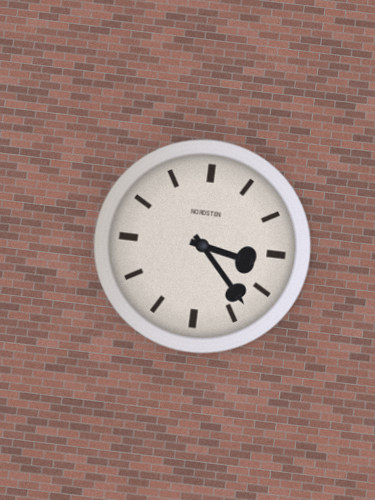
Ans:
3,23
